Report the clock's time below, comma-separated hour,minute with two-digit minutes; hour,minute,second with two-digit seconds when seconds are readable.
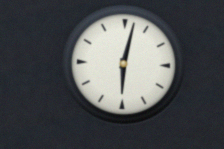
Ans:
6,02
